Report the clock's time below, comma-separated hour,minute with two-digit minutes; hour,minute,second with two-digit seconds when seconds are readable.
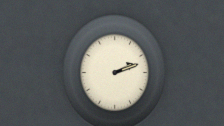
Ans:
2,12
